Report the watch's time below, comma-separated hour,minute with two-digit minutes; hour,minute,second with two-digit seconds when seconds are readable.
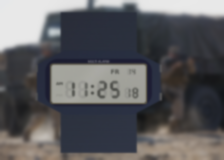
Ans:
11,25,18
